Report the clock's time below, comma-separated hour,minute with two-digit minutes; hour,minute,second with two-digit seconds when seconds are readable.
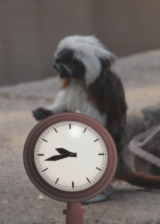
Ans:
9,43
